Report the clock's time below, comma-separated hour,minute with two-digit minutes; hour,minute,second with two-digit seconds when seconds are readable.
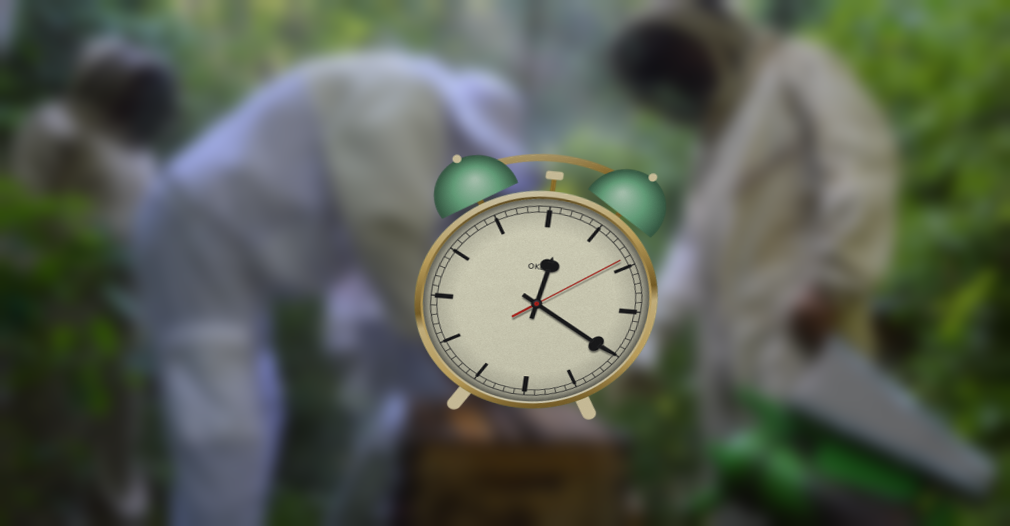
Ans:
12,20,09
